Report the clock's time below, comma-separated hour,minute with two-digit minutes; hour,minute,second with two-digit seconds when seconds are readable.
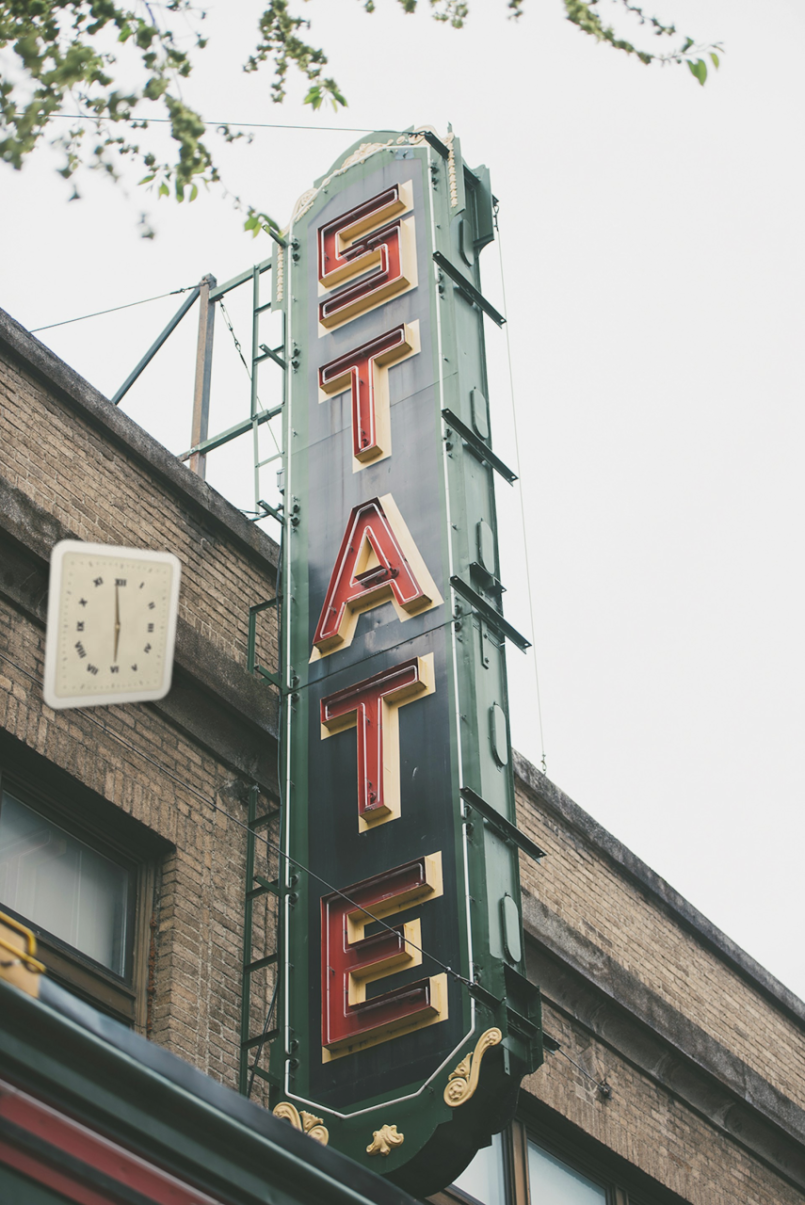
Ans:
5,59
